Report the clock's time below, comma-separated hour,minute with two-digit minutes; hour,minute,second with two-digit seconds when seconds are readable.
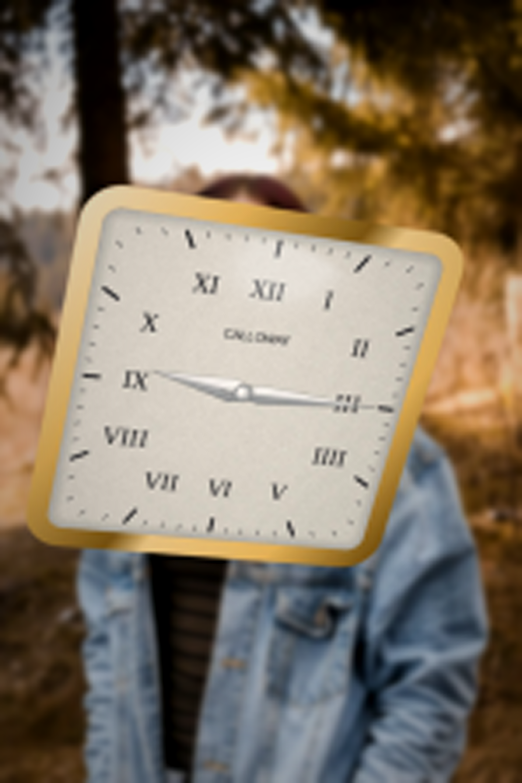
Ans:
9,15
